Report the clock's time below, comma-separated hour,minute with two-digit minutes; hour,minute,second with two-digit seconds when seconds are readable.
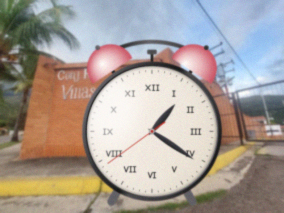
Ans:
1,20,39
